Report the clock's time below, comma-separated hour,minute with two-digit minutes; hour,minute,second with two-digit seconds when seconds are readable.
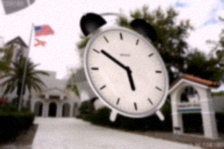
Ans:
5,51
